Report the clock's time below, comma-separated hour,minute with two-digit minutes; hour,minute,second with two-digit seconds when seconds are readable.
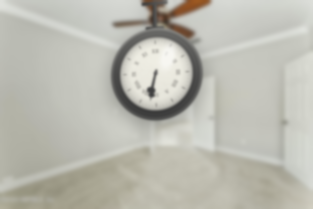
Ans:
6,32
